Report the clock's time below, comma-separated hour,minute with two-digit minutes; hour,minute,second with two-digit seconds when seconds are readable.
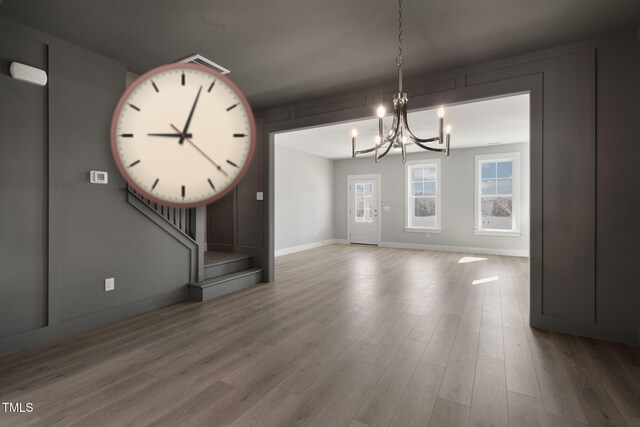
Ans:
9,03,22
